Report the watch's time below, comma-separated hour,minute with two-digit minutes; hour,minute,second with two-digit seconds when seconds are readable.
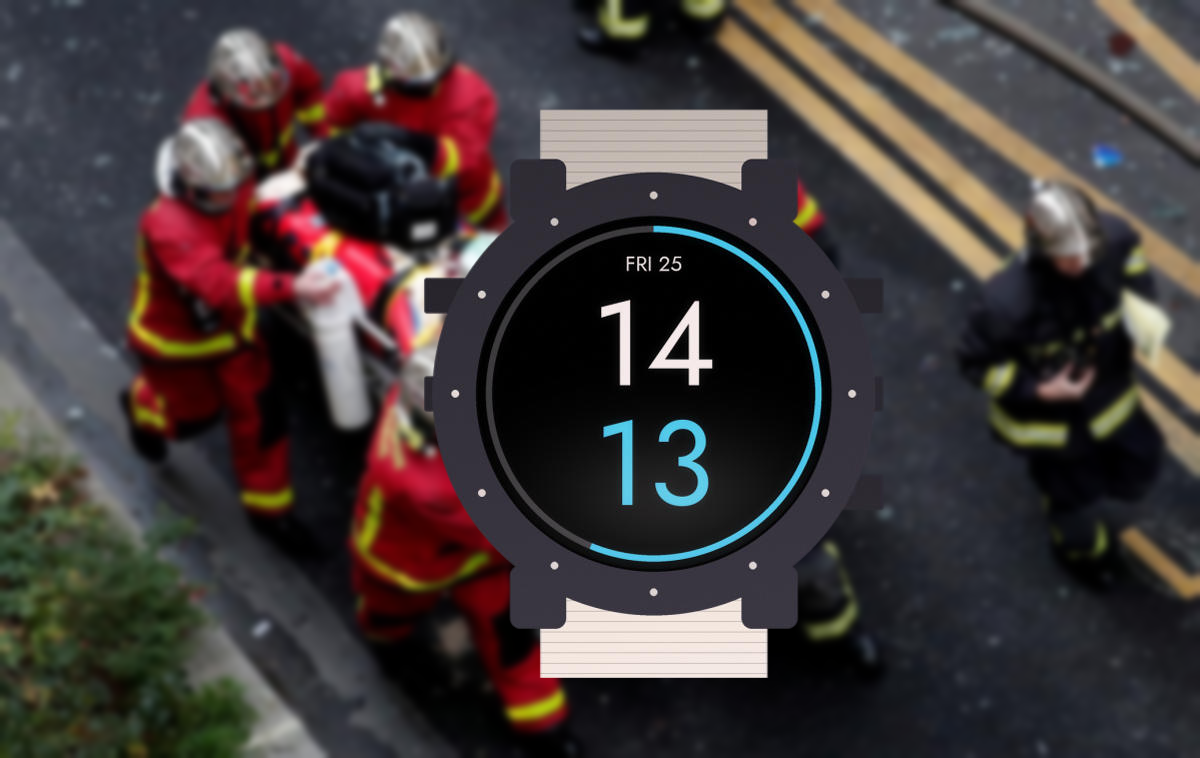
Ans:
14,13
